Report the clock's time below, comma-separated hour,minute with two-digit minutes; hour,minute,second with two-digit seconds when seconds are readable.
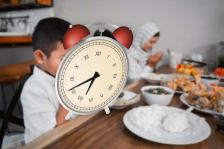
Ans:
6,41
